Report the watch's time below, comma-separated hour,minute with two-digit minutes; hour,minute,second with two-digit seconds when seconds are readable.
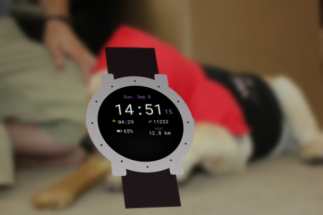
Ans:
14,51
